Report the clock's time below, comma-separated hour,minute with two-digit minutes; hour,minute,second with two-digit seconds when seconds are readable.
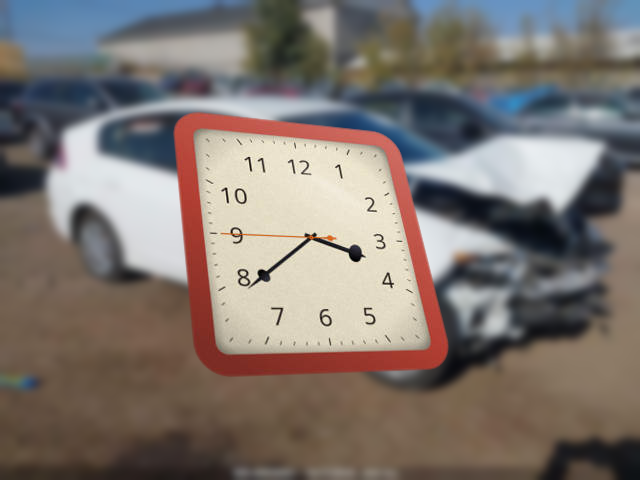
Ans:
3,38,45
